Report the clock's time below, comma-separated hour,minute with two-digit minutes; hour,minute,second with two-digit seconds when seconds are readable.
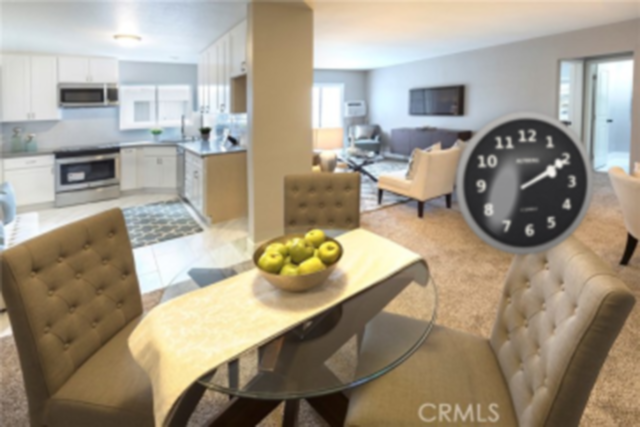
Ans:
2,10
